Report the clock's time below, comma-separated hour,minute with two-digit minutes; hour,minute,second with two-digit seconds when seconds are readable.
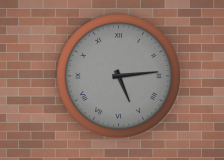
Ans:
5,14
